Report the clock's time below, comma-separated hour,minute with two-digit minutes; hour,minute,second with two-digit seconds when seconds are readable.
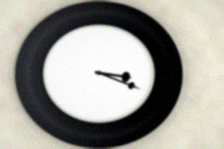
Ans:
3,19
